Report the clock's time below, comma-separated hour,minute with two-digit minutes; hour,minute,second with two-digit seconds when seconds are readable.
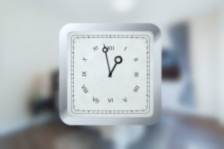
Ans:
12,58
